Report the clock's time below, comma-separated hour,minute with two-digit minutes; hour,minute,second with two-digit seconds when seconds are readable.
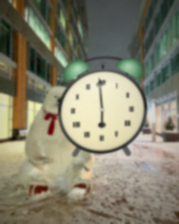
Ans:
5,59
